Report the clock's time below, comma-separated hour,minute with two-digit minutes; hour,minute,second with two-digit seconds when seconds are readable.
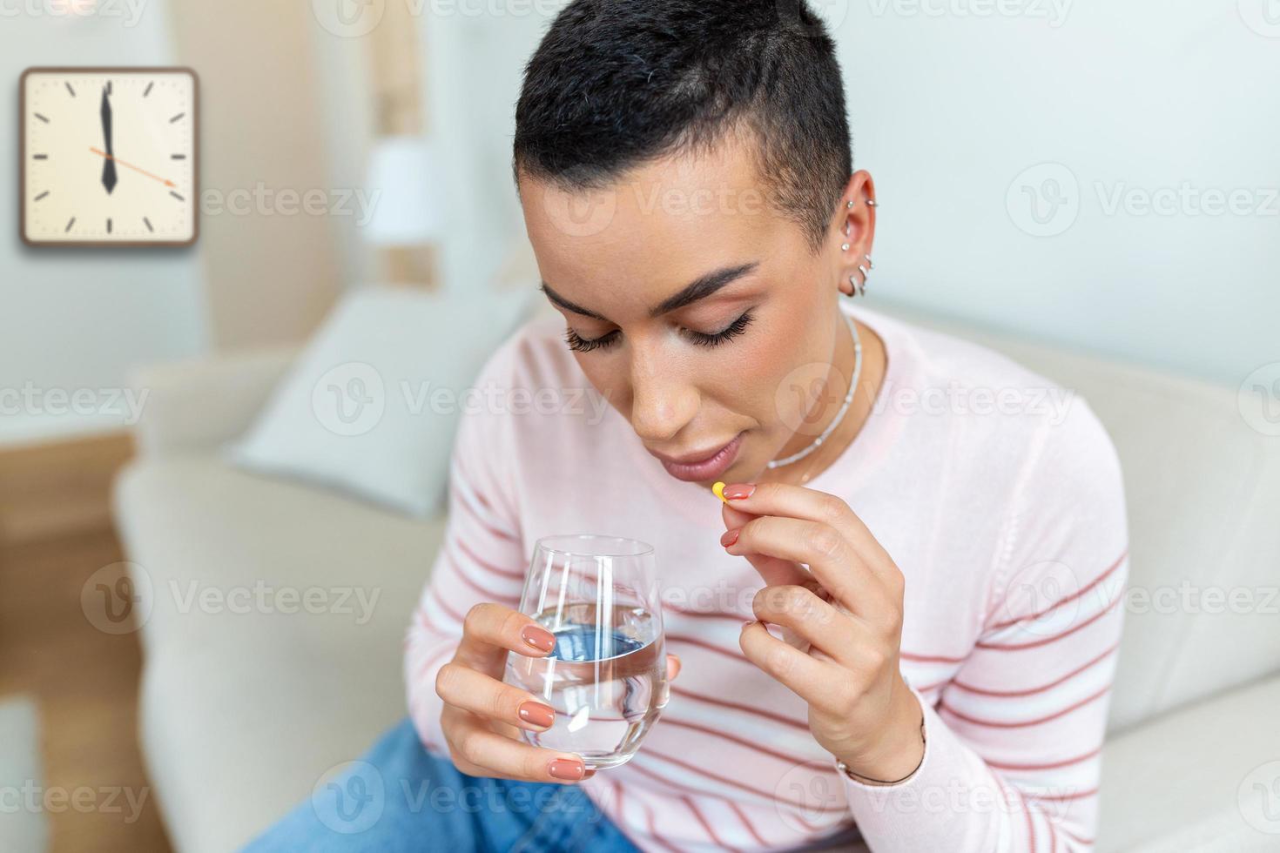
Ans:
5,59,19
